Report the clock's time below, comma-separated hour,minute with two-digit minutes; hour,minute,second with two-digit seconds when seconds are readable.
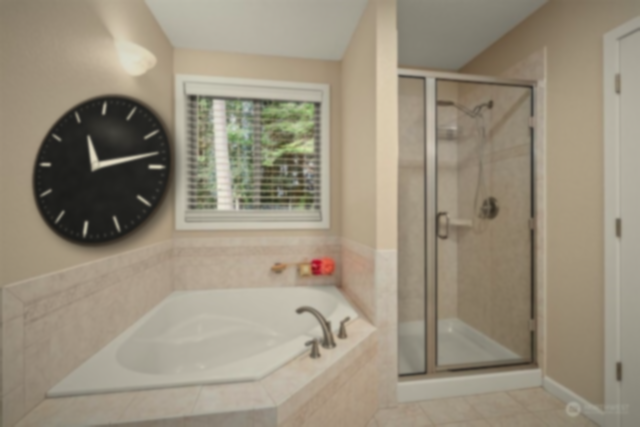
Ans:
11,13
